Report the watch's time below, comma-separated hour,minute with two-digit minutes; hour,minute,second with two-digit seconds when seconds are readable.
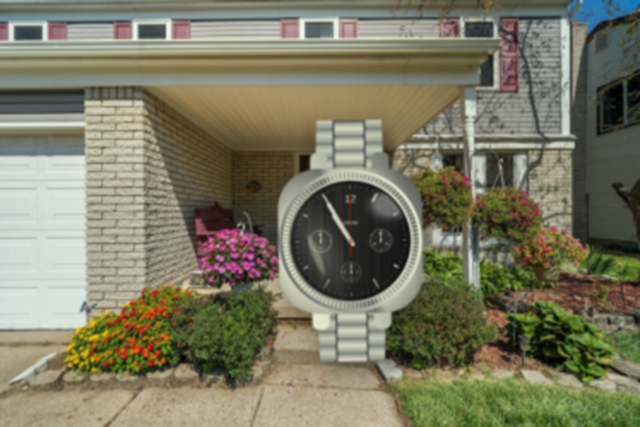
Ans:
10,55
